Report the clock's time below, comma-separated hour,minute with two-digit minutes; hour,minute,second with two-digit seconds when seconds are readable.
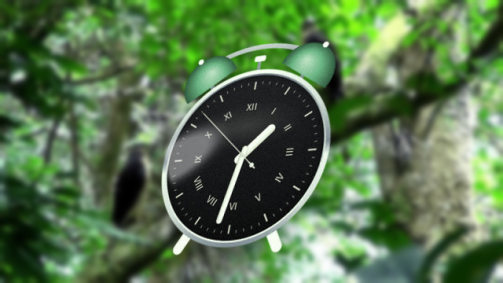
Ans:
1,31,52
